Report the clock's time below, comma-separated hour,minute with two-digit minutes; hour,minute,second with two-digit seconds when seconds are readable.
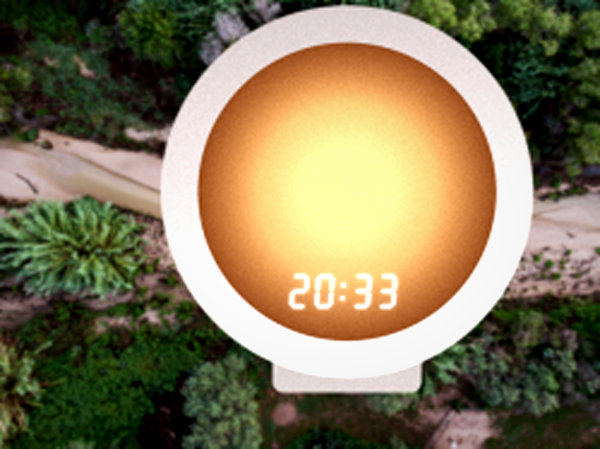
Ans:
20,33
